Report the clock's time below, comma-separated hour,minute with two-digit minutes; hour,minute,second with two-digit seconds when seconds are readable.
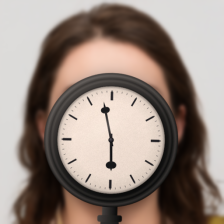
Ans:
5,58
